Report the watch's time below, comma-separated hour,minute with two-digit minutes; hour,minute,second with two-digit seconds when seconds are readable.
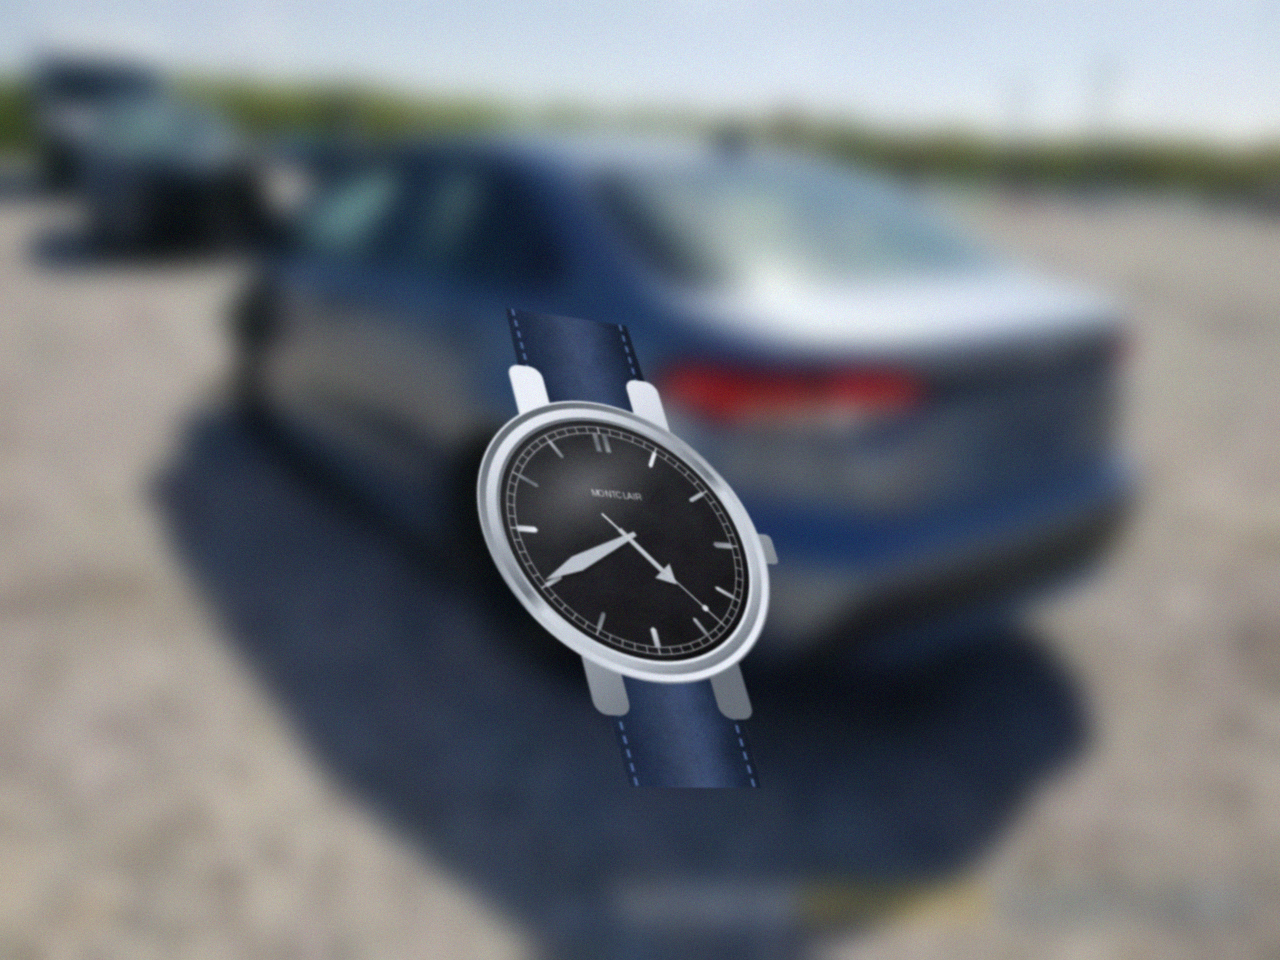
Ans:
4,40,23
